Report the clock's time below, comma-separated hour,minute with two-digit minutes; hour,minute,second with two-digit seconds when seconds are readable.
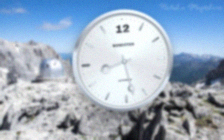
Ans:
8,28
